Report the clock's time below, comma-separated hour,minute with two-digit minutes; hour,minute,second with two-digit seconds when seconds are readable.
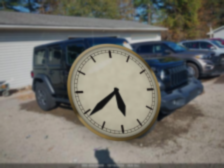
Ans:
5,39
